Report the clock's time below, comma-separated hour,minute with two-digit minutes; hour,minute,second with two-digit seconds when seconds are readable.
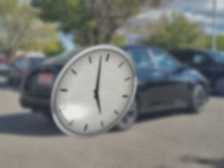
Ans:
4,58
